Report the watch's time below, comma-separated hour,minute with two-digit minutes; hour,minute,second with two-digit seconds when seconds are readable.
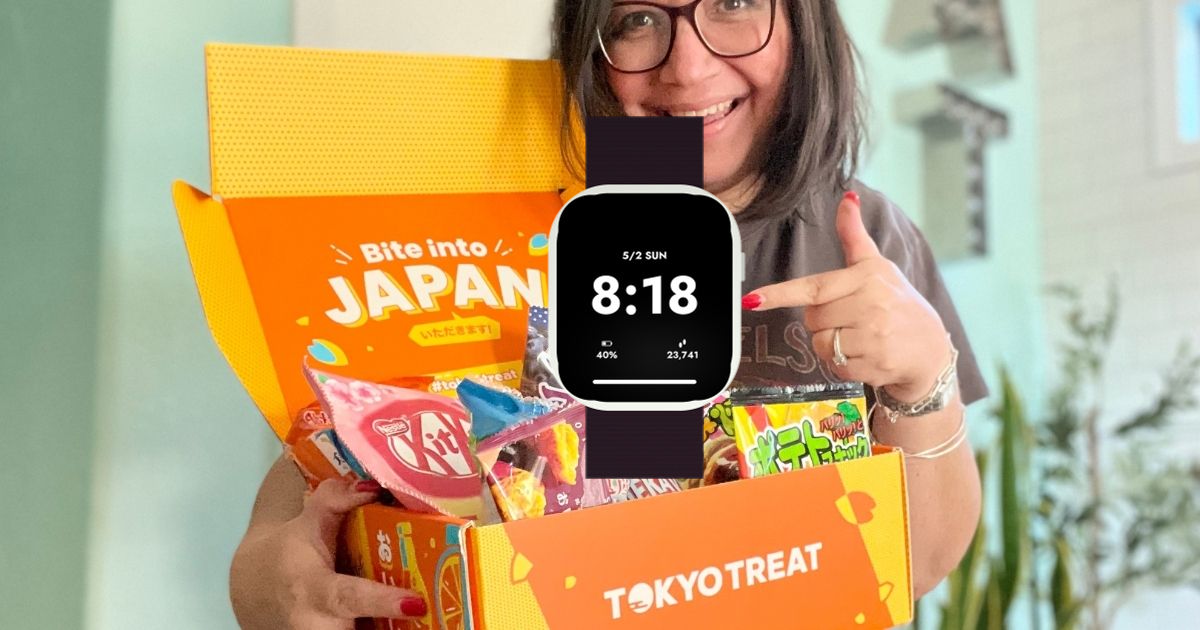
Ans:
8,18
